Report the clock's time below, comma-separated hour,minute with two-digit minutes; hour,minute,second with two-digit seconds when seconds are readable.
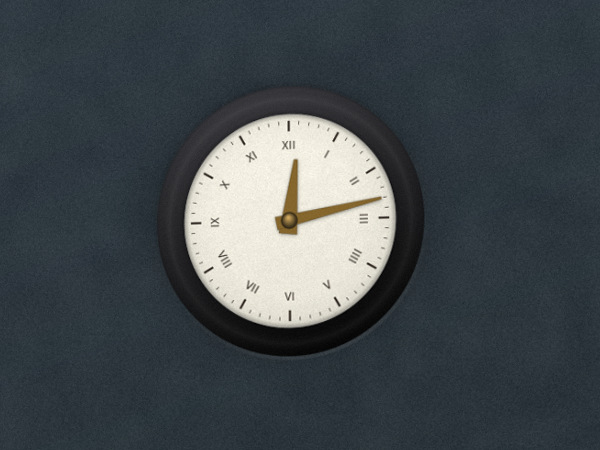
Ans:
12,13
